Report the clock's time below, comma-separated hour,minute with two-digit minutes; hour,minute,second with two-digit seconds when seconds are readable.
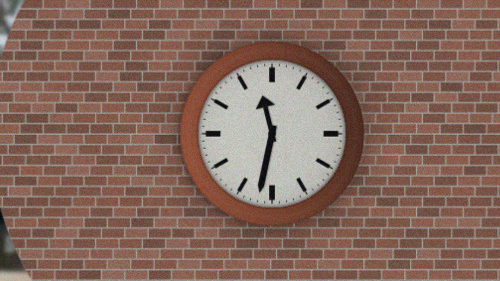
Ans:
11,32
